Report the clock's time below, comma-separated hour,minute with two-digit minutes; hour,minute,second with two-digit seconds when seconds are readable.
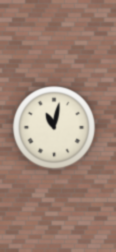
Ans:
11,02
